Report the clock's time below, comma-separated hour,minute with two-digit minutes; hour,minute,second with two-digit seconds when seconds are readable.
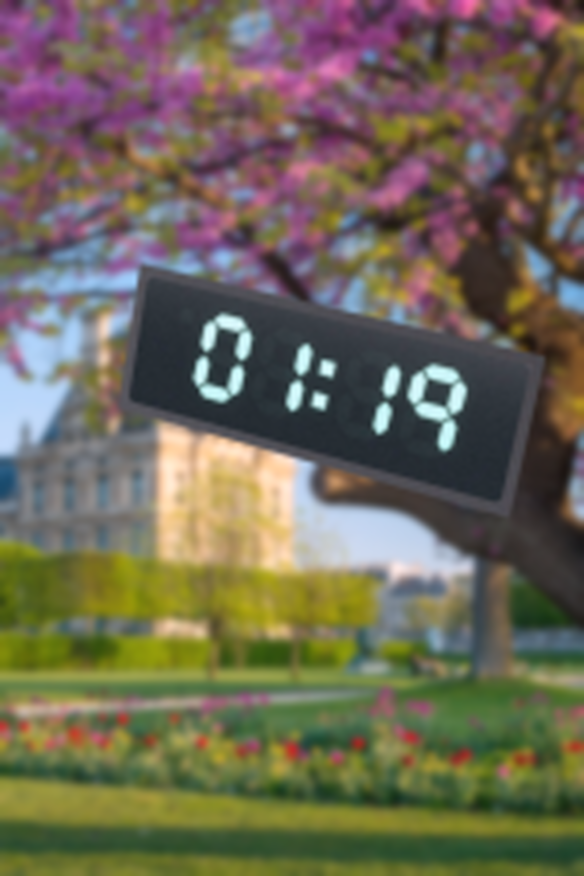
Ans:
1,19
